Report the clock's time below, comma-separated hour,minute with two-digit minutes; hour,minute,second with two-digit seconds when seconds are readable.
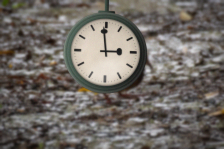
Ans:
2,59
